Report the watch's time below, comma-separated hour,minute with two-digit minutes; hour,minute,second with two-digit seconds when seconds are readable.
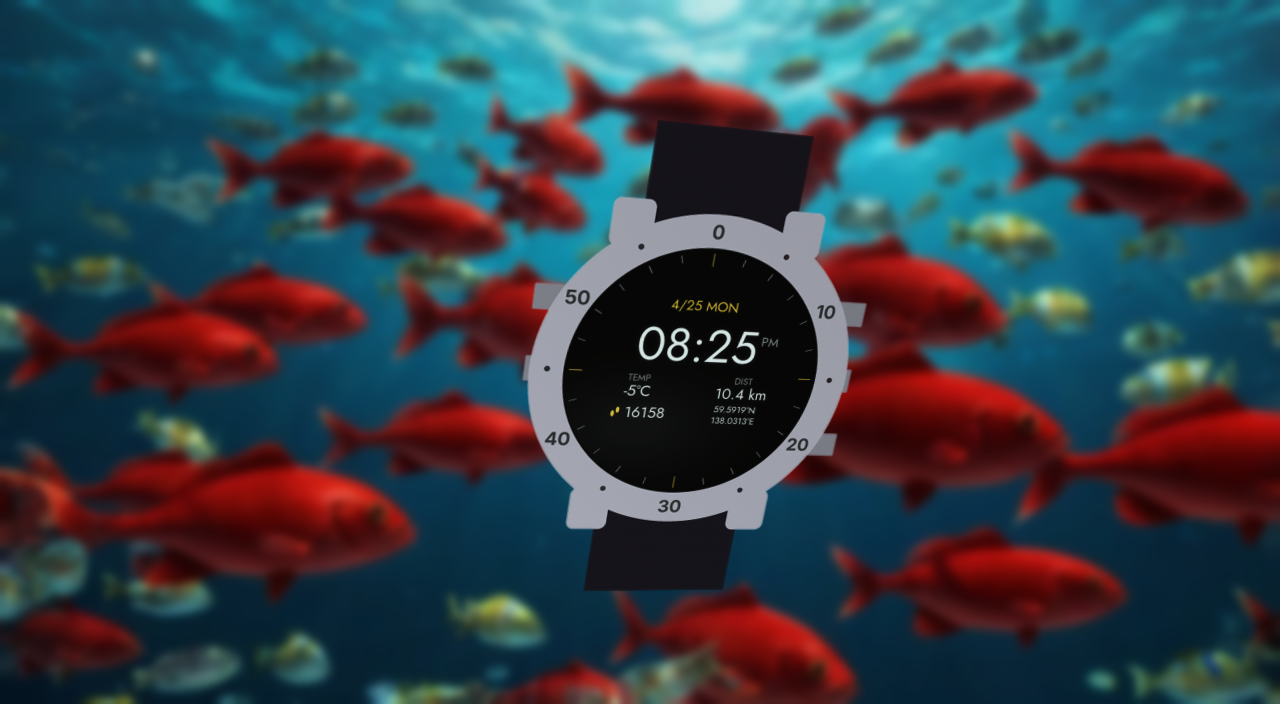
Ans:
8,25
